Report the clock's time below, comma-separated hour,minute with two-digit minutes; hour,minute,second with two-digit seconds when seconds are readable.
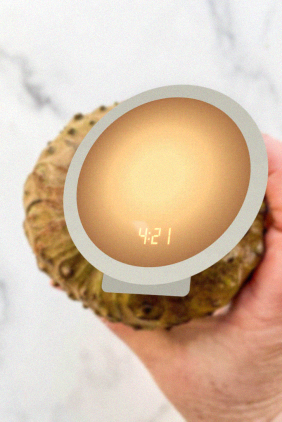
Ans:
4,21
